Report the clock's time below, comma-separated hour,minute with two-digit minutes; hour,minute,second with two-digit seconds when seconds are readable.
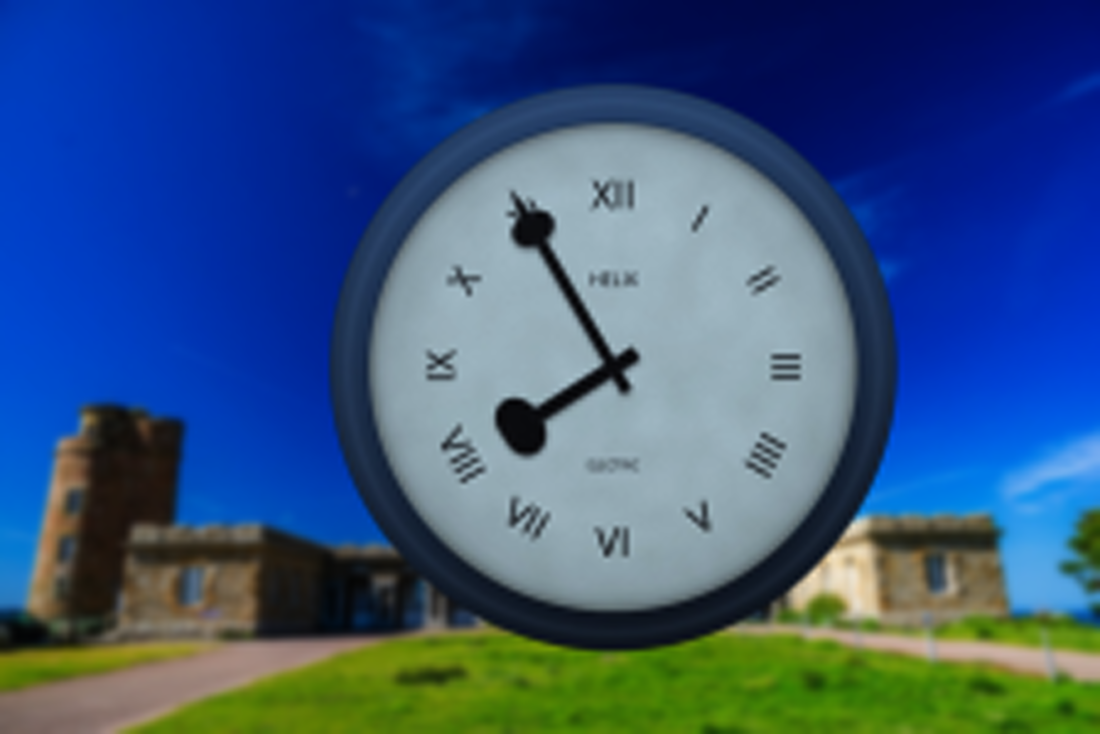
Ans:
7,55
